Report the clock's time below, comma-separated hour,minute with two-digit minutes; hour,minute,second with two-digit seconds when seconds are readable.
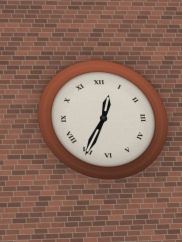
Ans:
12,35
